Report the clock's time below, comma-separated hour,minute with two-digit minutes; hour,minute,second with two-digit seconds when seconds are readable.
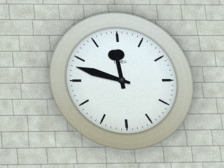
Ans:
11,48
